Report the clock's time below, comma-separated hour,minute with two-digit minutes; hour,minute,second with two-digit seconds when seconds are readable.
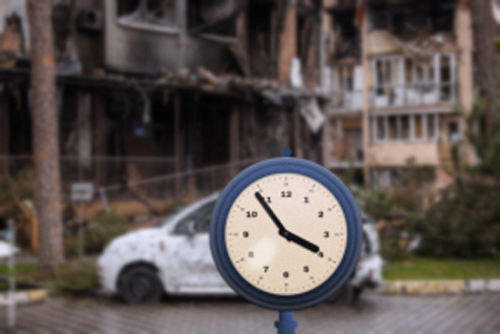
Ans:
3,54
